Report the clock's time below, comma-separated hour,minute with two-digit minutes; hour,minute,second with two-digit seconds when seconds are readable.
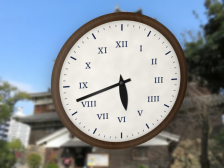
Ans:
5,42
